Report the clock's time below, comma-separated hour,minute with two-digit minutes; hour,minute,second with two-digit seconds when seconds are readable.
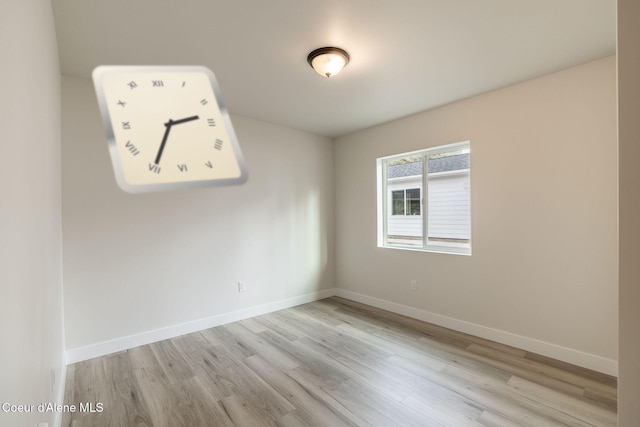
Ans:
2,35
